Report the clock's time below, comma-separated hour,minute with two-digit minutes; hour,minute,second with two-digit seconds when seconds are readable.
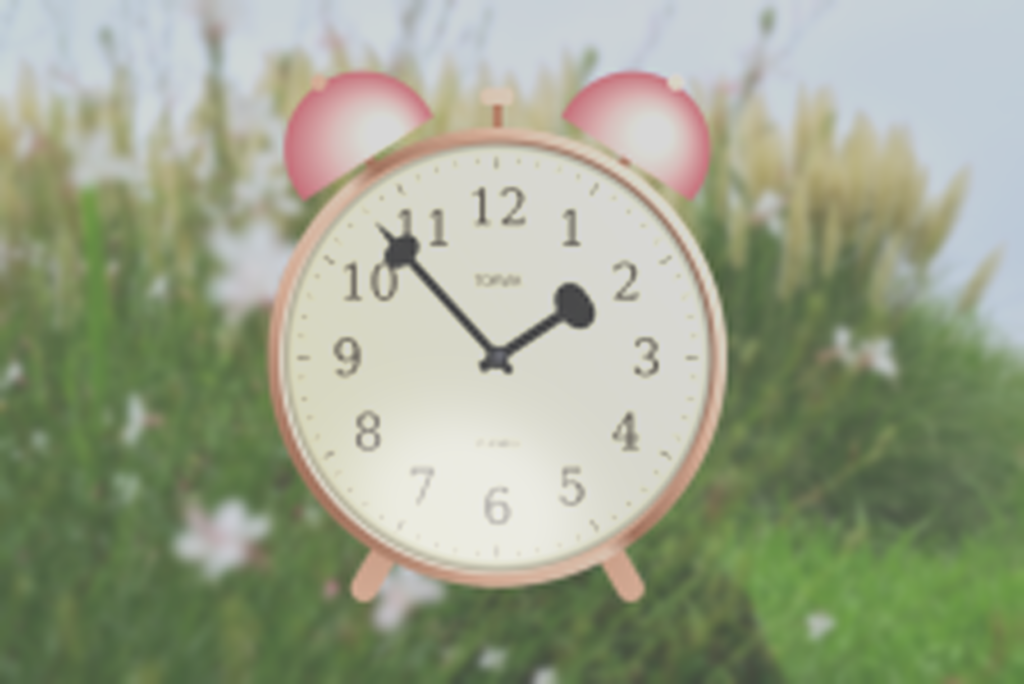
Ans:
1,53
